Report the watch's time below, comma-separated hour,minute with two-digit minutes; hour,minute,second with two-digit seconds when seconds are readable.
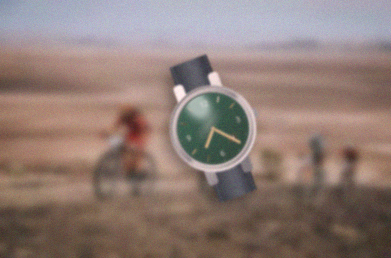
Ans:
7,23
